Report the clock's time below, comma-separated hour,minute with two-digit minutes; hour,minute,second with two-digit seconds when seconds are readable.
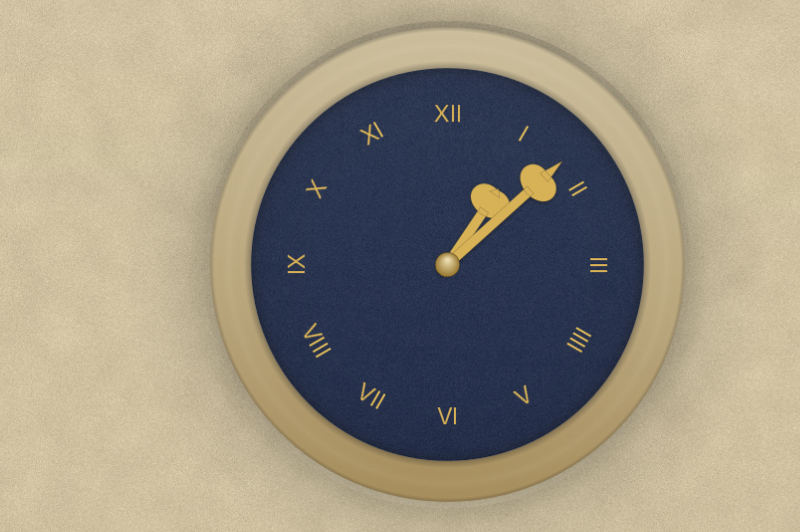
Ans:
1,08
